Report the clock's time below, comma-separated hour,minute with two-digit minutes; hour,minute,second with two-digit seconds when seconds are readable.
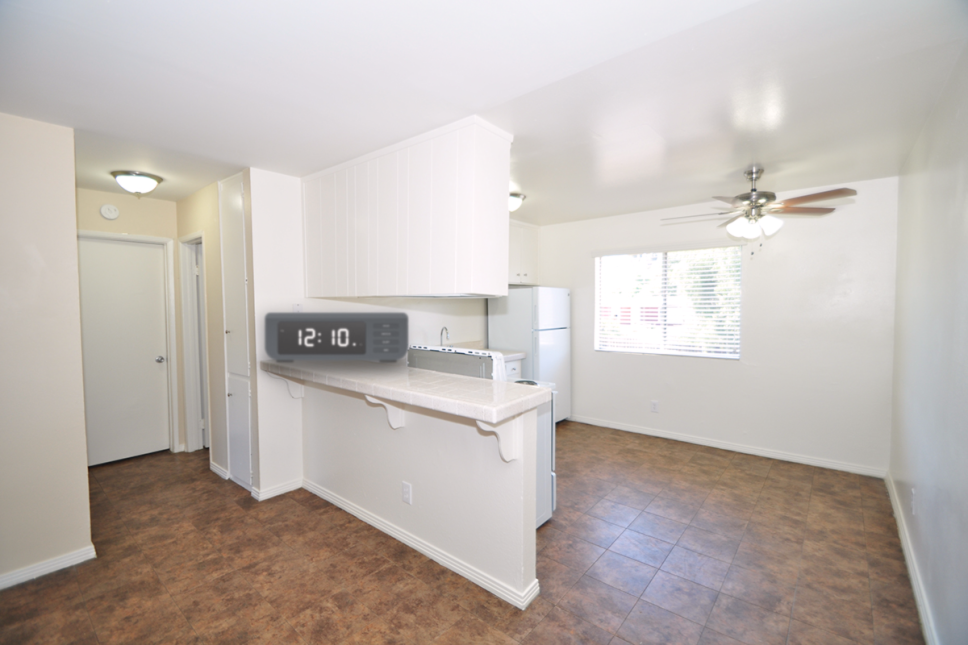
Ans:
12,10
